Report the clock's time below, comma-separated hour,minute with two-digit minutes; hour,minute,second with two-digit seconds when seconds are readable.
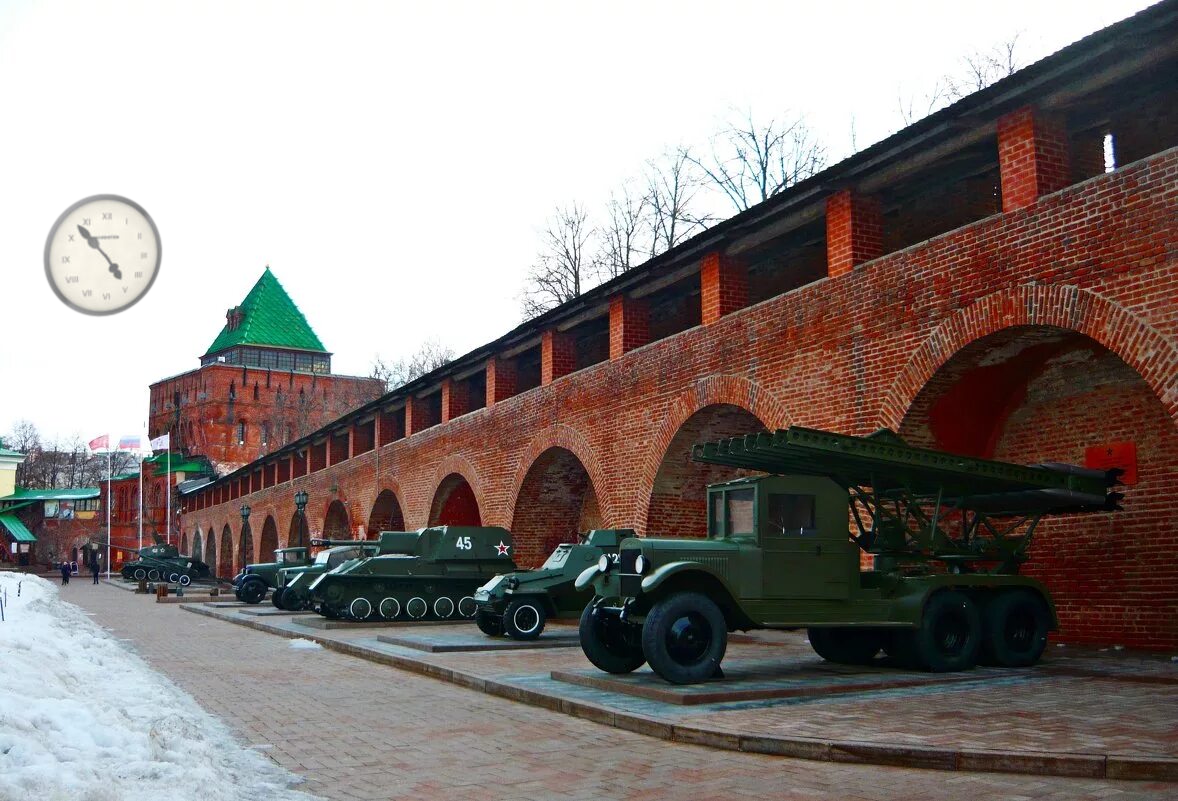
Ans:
4,53
